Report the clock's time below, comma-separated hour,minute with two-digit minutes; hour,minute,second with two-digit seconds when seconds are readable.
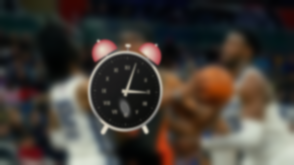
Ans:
3,03
